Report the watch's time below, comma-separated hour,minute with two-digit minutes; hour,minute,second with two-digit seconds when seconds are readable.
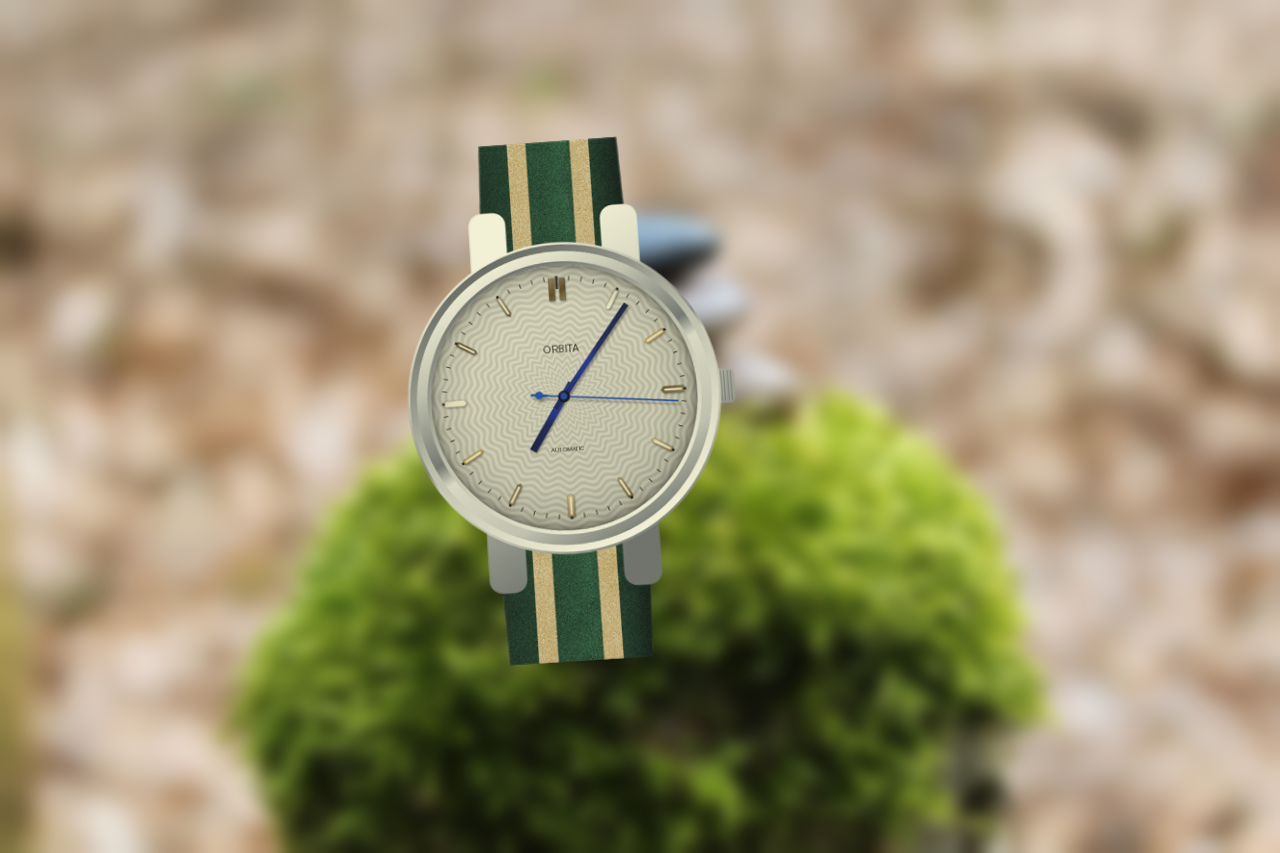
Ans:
7,06,16
